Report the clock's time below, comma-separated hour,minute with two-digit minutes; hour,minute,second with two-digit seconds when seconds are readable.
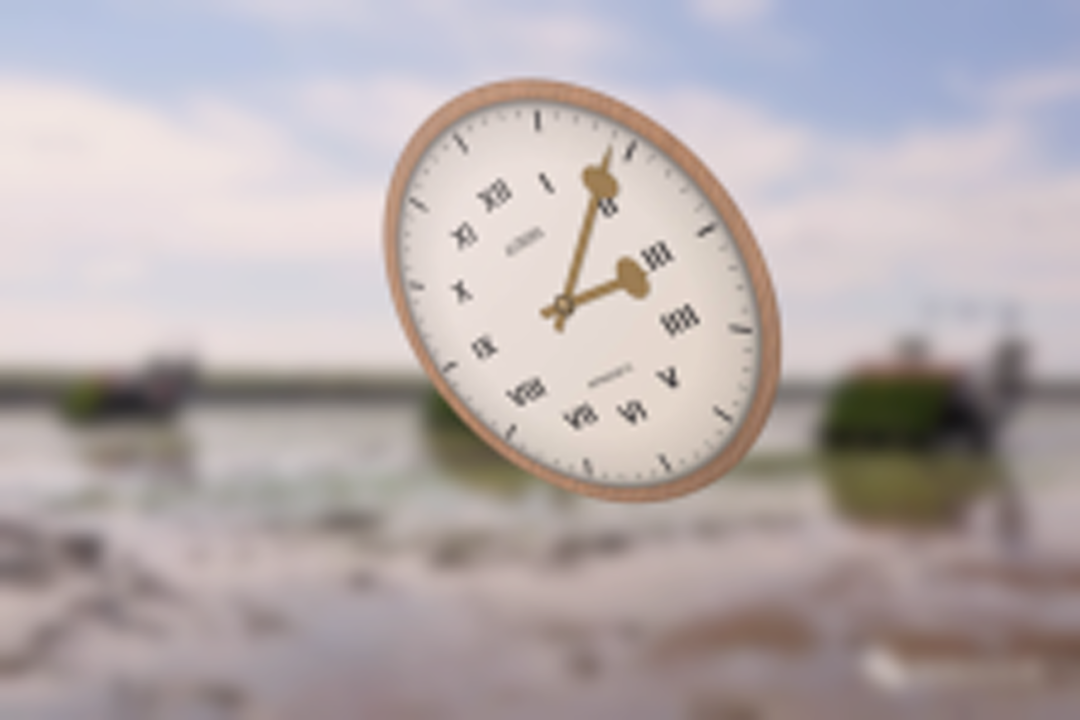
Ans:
3,09
